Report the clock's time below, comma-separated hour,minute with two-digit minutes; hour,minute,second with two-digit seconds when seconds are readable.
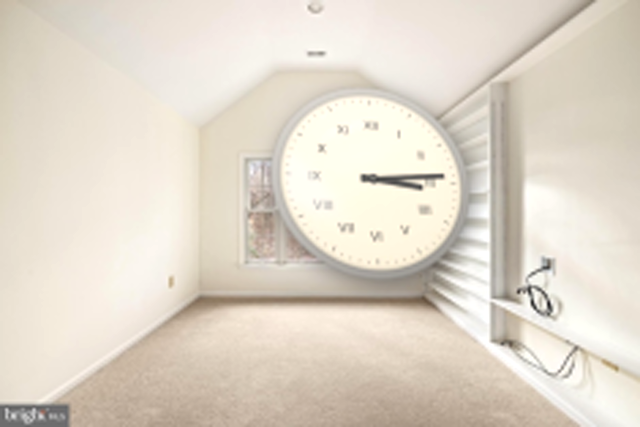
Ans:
3,14
